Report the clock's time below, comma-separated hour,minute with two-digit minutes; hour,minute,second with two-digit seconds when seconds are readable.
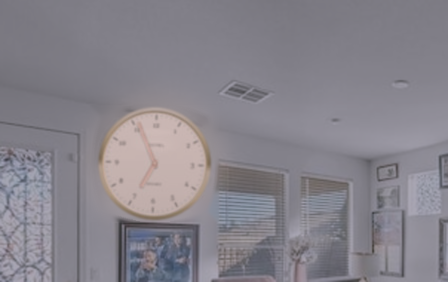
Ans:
6,56
